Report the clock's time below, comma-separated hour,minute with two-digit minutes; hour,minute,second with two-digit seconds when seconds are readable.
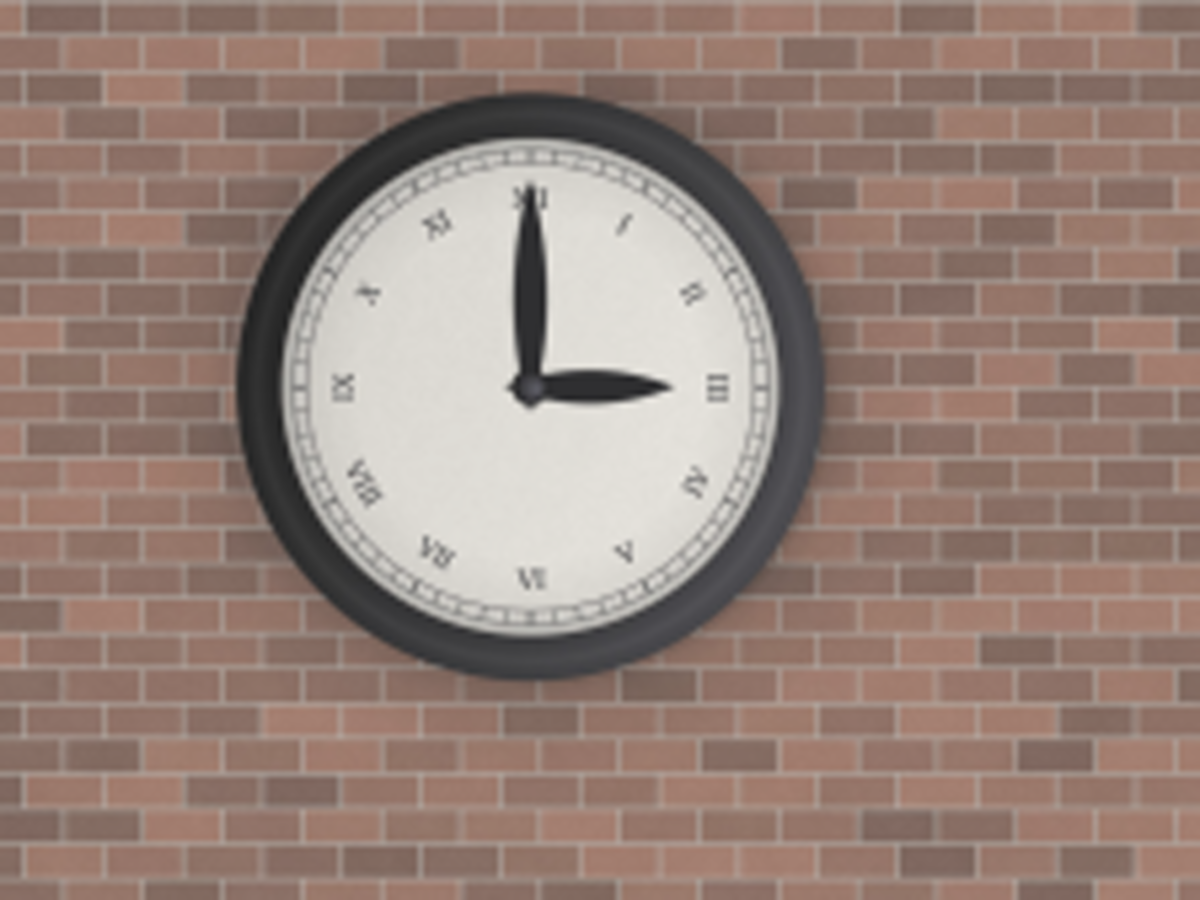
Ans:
3,00
